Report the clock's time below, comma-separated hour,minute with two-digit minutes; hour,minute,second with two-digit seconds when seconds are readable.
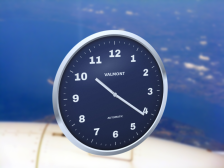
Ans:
10,21
